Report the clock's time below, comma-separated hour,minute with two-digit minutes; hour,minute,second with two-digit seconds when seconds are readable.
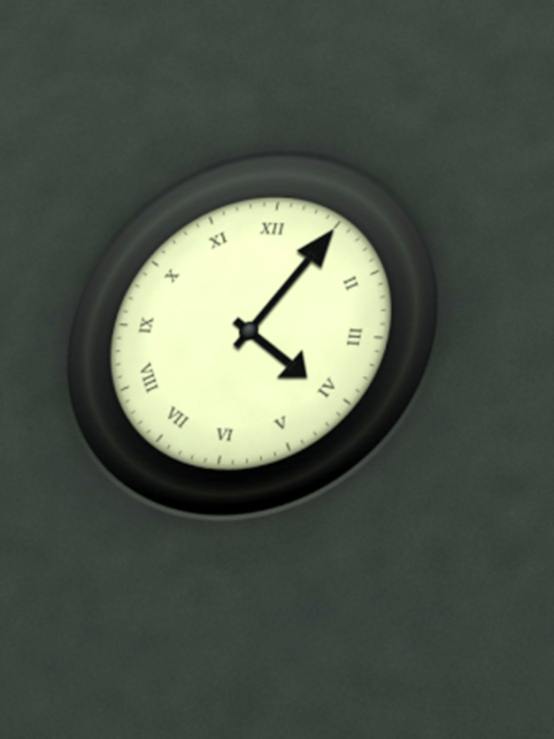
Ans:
4,05
